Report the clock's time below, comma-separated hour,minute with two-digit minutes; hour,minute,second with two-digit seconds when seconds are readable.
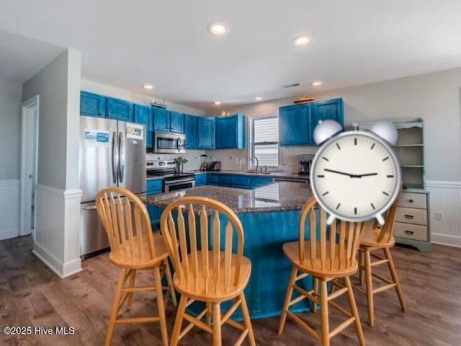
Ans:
2,47
